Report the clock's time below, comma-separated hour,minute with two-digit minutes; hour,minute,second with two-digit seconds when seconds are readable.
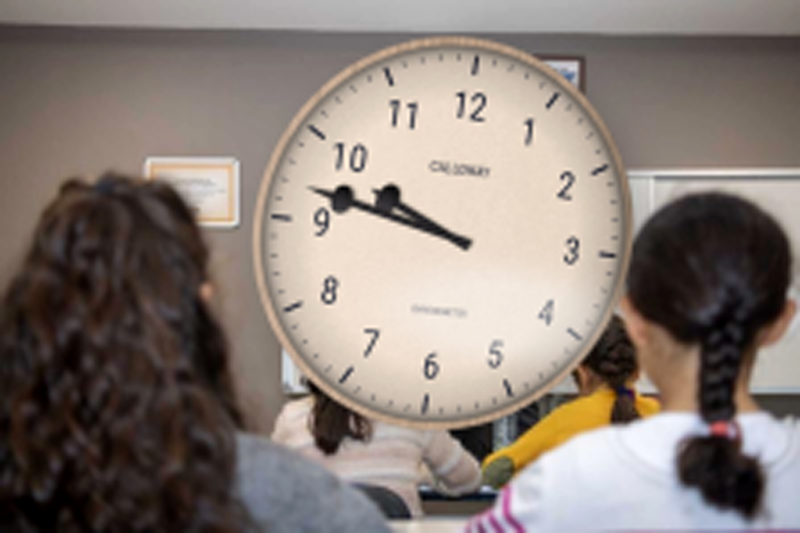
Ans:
9,47
